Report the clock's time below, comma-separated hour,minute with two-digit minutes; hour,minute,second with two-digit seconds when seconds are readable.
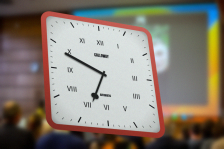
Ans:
6,49
